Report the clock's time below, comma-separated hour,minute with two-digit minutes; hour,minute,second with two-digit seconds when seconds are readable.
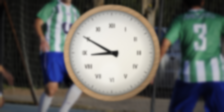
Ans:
8,50
